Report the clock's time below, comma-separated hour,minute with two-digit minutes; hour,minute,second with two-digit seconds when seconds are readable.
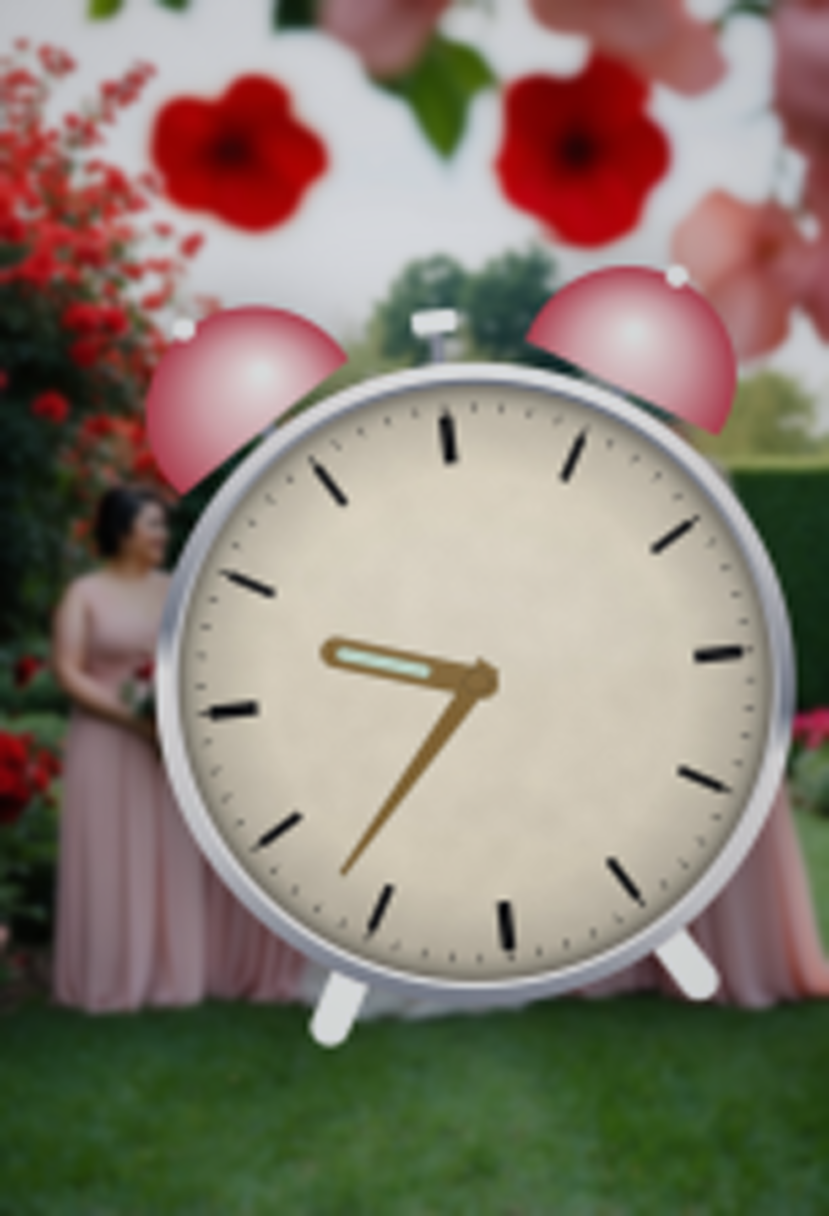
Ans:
9,37
